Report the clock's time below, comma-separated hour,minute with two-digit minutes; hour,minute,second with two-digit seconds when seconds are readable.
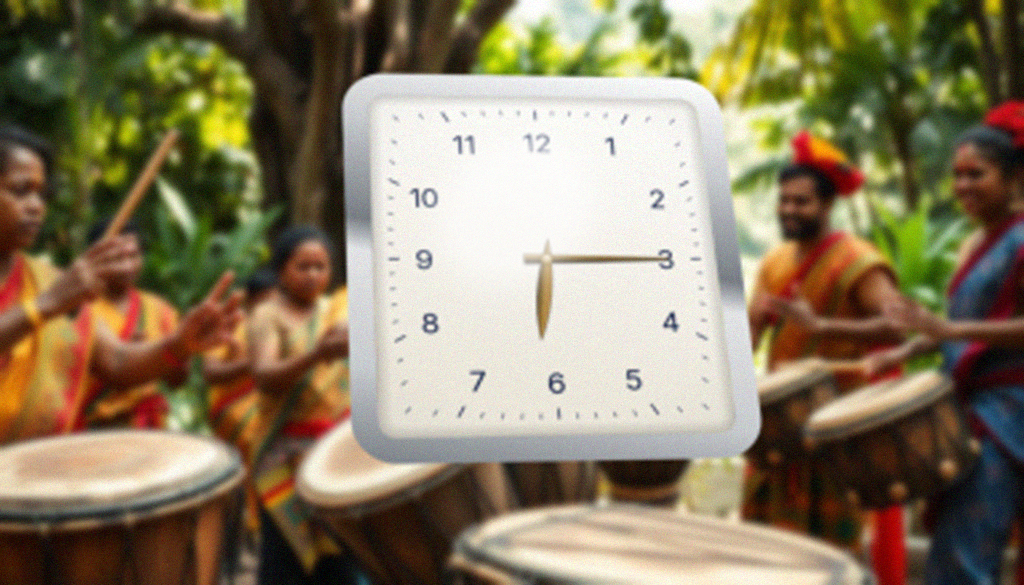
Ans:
6,15
